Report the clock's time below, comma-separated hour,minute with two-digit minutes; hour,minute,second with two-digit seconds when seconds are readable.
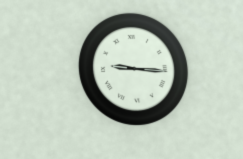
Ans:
9,16
